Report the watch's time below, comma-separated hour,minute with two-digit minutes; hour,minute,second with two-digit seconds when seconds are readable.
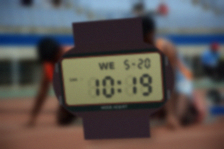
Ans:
10,19
